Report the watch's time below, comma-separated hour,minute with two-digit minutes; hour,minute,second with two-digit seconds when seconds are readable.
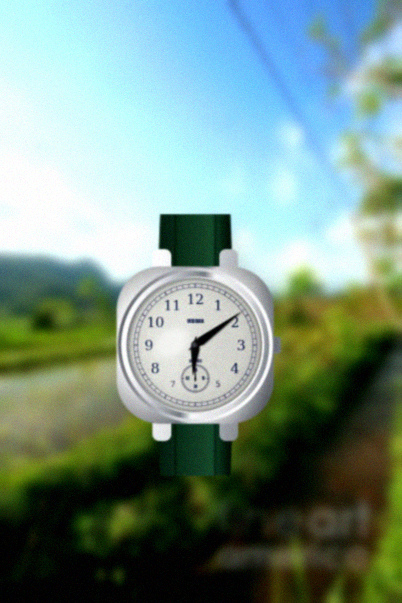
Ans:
6,09
